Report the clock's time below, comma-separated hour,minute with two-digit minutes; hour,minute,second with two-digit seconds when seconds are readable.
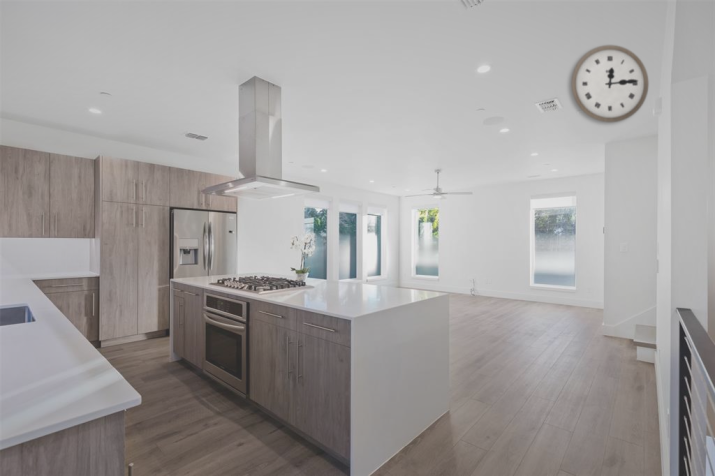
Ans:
12,14
